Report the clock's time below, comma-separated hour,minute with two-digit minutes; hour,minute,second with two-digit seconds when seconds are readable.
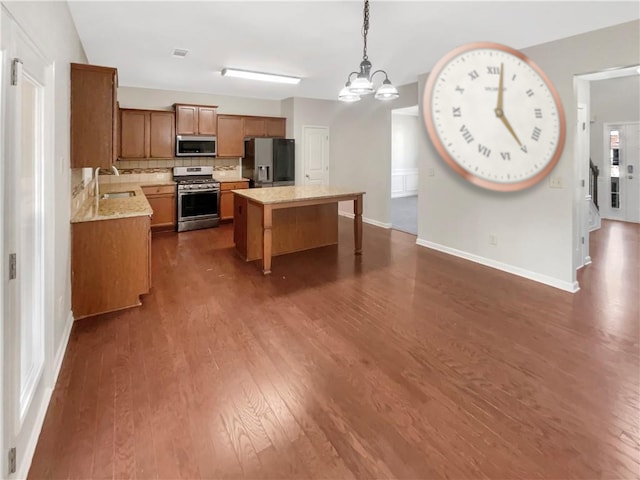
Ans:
5,02
